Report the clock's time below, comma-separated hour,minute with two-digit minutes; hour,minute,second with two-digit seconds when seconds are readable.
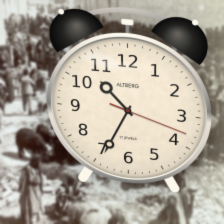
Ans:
10,34,18
